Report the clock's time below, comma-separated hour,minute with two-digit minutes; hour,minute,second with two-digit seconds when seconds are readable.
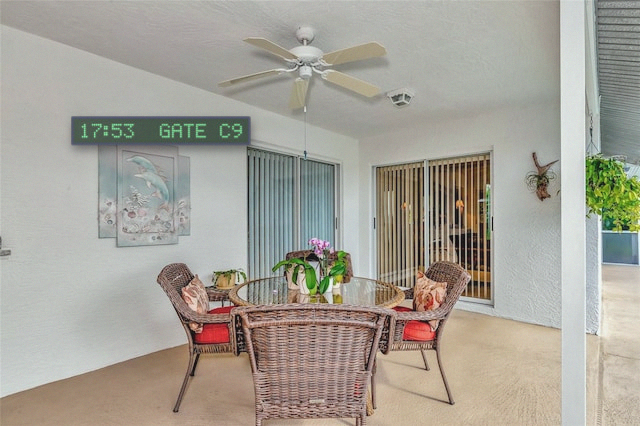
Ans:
17,53
